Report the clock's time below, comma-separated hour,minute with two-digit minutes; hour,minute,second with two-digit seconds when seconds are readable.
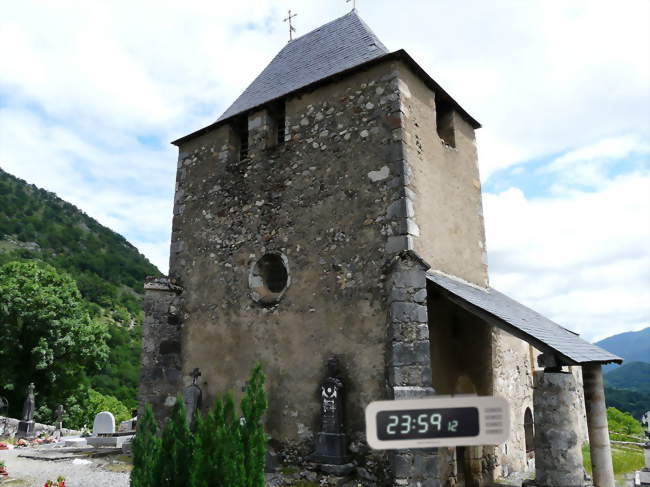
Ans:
23,59
